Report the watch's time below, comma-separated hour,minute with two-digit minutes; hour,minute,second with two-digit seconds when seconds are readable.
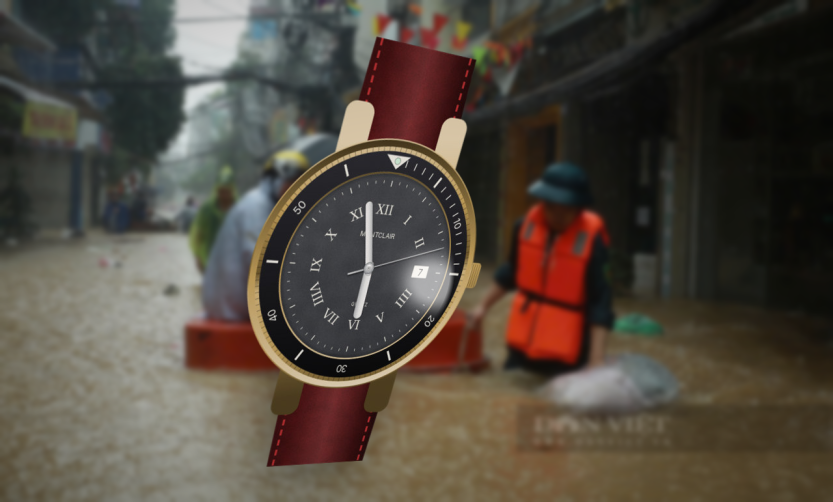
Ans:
5,57,12
